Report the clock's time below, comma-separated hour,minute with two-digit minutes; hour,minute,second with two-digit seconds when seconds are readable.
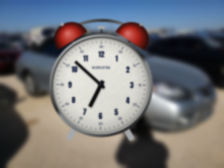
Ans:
6,52
